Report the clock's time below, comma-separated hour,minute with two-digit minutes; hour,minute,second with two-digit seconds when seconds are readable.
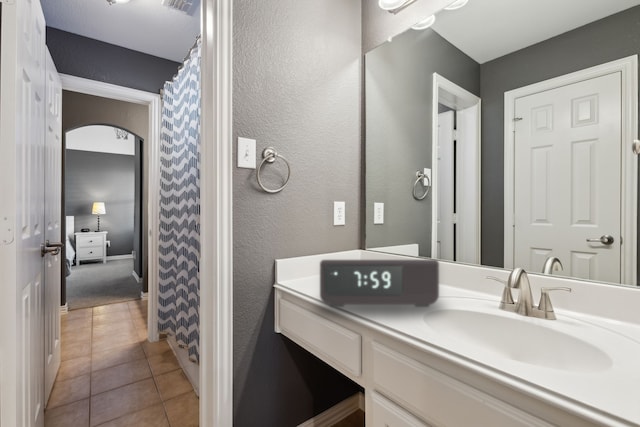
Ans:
7,59
